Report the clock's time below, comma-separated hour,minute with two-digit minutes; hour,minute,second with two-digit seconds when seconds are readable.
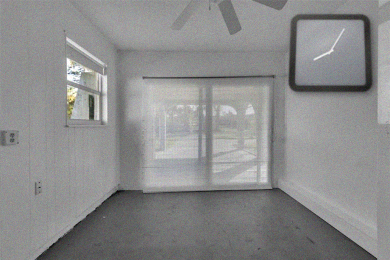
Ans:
8,05
